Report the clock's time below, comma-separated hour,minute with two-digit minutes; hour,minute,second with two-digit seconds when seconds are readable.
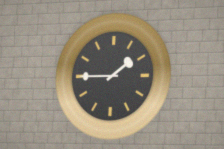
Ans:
1,45
